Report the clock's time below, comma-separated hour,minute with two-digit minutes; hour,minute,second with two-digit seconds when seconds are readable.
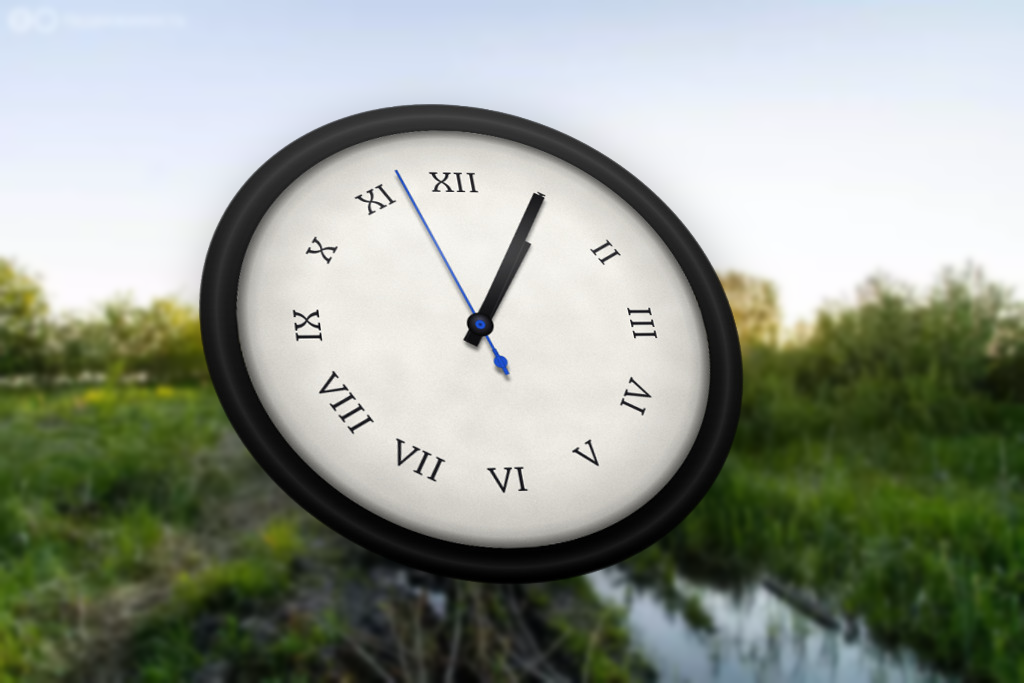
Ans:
1,04,57
